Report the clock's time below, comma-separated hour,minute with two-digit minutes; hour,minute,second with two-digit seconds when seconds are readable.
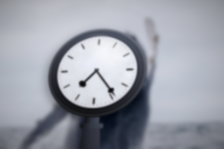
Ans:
7,24
